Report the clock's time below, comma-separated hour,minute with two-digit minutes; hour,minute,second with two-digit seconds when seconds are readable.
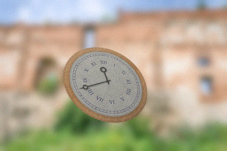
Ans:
11,42
